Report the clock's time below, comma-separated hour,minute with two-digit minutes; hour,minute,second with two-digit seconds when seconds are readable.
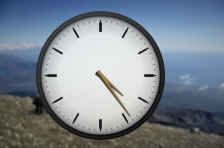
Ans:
4,24
